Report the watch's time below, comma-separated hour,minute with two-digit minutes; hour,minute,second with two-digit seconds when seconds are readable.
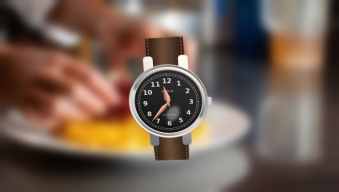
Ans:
11,37
